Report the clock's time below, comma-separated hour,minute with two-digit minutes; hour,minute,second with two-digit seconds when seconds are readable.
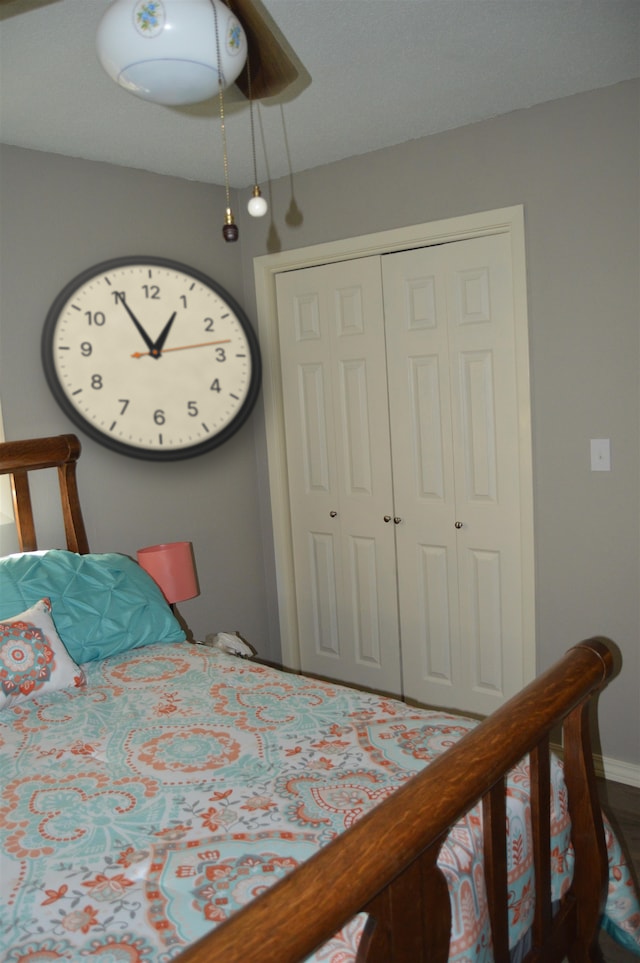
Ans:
12,55,13
